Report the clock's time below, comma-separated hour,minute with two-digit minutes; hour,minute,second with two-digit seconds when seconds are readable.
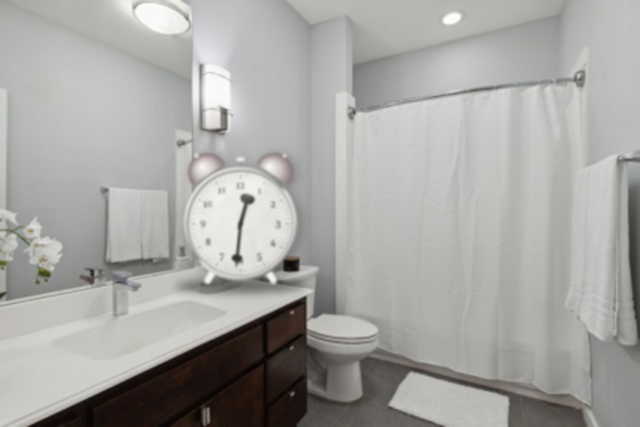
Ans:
12,31
